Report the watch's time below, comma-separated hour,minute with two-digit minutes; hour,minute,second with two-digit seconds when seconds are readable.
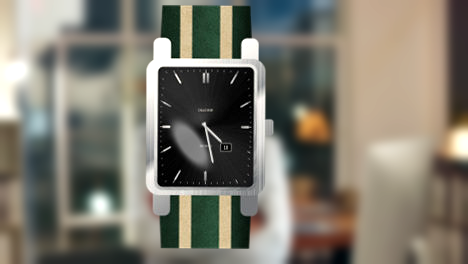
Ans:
4,28
